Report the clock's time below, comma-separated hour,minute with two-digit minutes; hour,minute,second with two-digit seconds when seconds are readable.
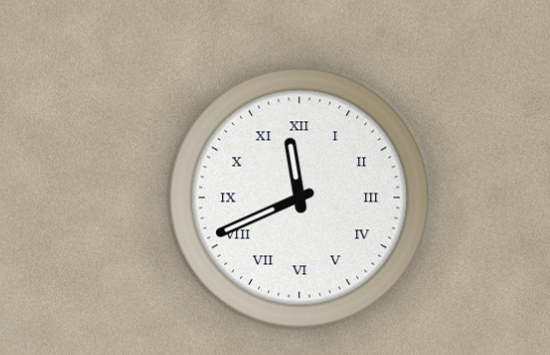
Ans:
11,41
